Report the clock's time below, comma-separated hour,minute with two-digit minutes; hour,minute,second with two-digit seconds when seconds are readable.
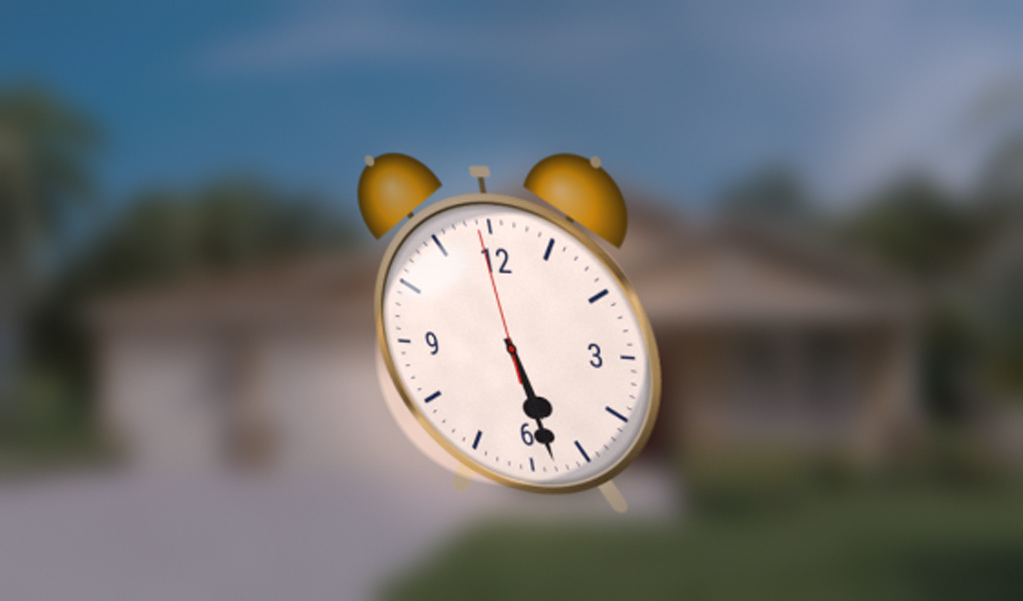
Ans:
5,27,59
